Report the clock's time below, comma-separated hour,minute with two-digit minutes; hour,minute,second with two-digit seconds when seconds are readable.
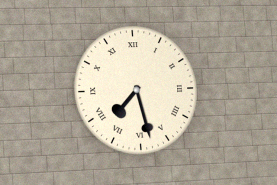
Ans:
7,28
